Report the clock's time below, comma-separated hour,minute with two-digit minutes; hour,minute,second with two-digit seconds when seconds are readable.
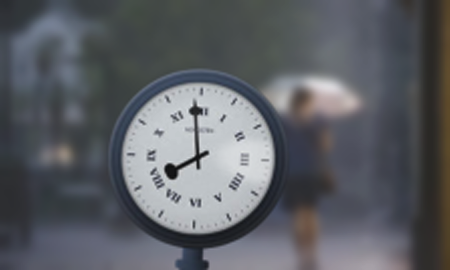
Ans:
7,59
